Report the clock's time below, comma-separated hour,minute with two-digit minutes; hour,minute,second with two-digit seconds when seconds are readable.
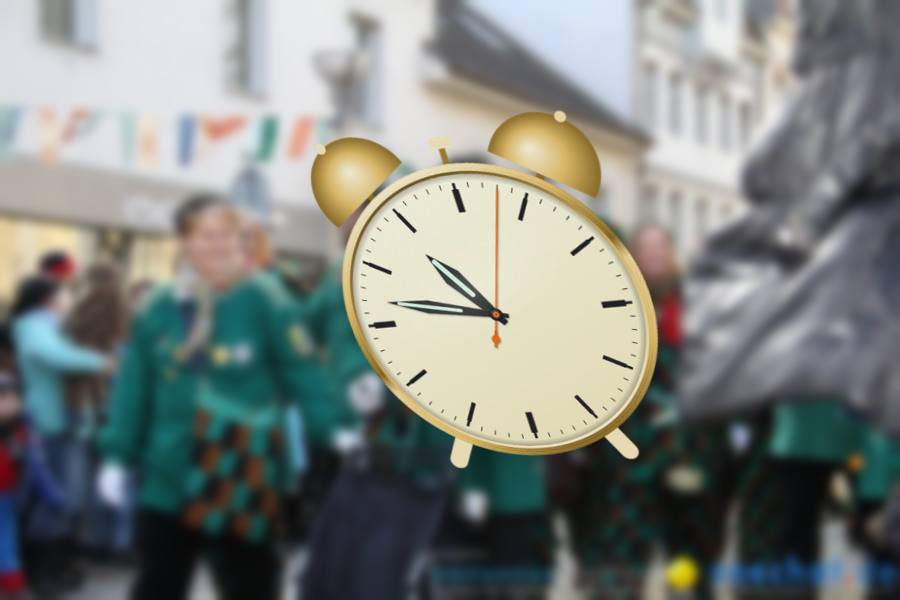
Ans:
10,47,03
